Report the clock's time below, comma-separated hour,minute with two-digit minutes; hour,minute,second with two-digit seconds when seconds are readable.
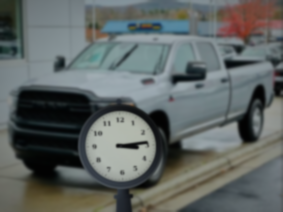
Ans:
3,14
